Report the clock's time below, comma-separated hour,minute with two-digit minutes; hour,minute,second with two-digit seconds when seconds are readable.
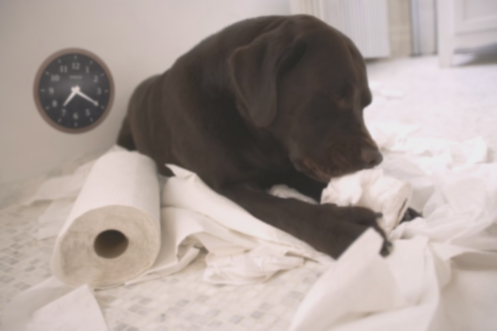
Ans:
7,20
